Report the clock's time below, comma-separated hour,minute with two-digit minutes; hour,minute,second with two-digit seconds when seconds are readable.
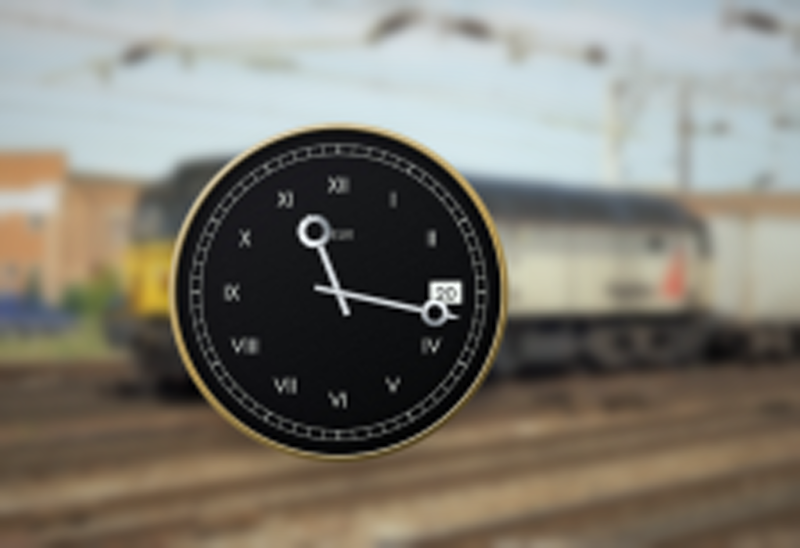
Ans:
11,17
